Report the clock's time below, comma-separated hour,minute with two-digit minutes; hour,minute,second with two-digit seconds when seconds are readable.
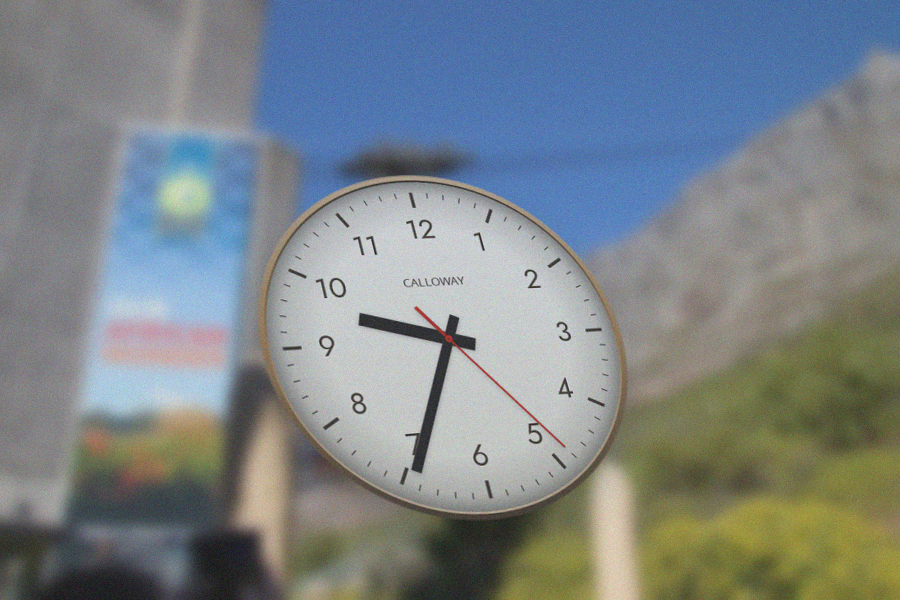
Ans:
9,34,24
